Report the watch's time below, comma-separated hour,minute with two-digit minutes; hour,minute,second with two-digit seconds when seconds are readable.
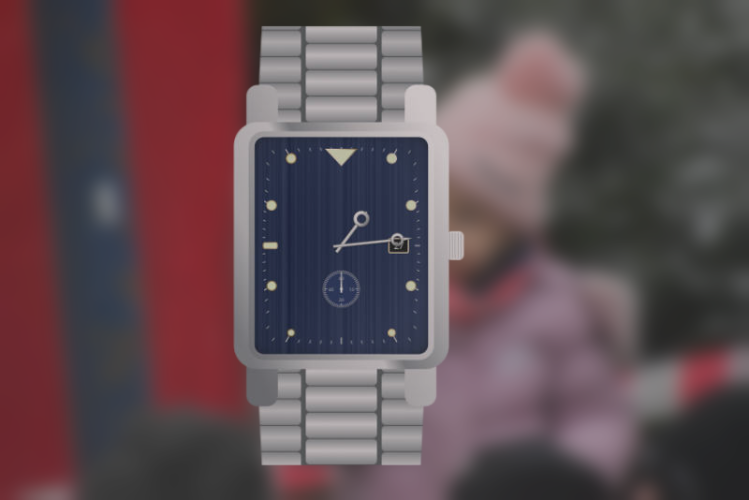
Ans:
1,14
